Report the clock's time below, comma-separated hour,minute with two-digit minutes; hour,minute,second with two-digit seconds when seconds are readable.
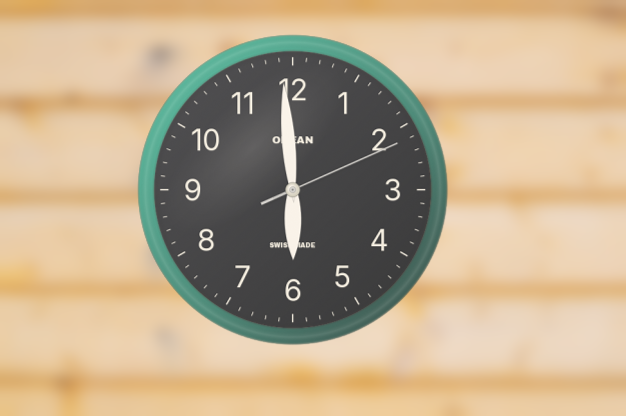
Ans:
5,59,11
